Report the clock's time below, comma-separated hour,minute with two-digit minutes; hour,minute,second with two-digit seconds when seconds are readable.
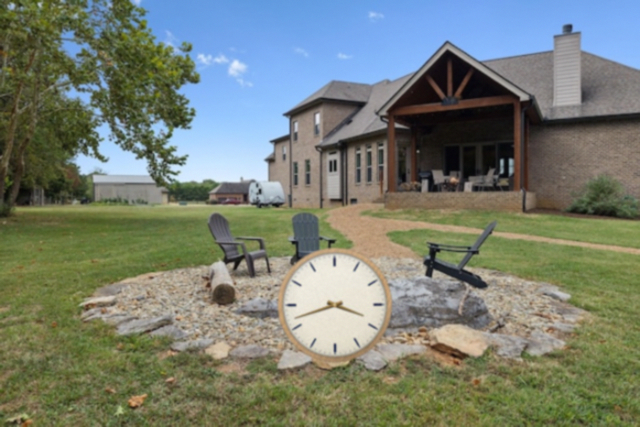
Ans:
3,42
